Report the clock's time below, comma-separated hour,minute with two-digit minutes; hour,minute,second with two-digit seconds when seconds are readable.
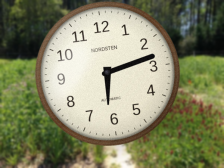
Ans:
6,13
